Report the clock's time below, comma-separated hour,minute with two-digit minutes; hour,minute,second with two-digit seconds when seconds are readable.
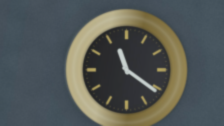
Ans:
11,21
